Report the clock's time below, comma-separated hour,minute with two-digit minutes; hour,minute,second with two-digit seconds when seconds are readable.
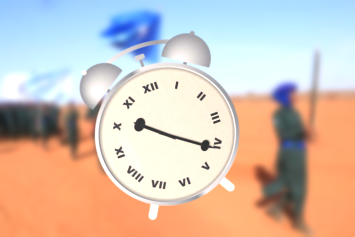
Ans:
10,21
